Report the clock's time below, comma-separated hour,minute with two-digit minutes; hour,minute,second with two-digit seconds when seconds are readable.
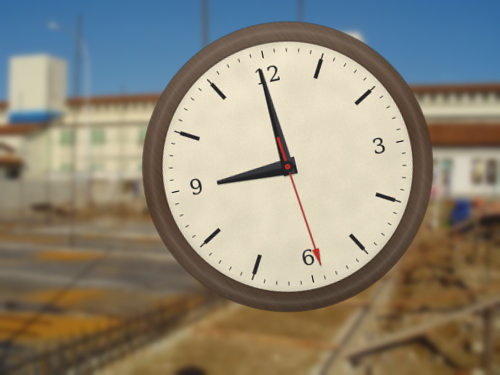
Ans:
8,59,29
